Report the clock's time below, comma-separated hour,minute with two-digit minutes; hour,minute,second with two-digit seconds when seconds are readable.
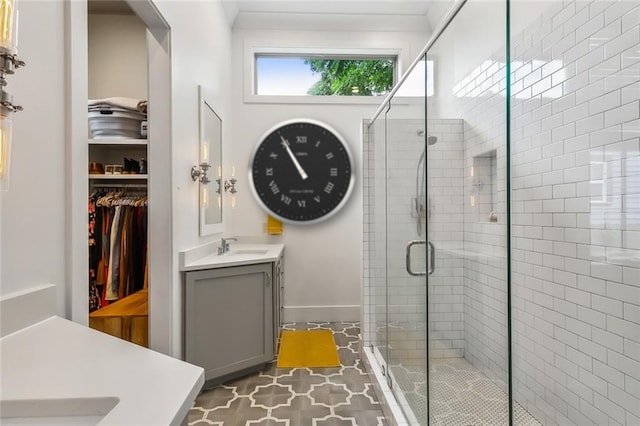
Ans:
10,55
